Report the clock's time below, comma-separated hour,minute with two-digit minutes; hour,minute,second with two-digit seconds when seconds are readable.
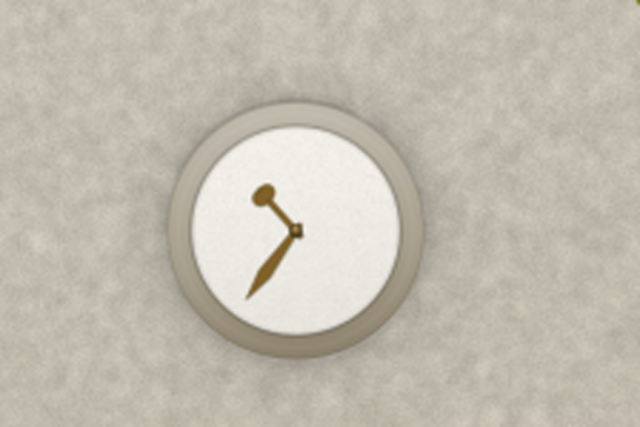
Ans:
10,36
